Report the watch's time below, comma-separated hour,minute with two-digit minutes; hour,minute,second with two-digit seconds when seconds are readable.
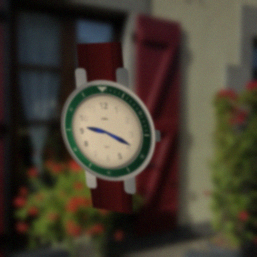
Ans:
9,19
